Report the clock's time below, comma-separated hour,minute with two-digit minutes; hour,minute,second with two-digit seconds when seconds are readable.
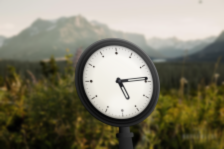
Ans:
5,14
